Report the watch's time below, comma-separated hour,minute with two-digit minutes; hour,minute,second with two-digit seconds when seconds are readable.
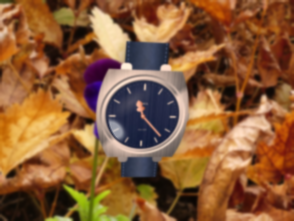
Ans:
11,23
